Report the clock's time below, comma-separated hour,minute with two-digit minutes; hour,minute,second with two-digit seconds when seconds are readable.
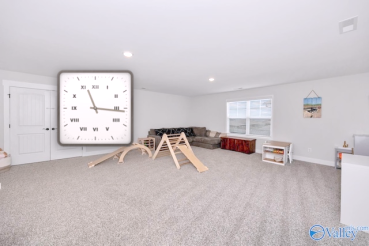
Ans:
11,16
